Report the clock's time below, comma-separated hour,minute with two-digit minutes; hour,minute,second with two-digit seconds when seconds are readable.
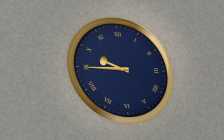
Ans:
9,45
